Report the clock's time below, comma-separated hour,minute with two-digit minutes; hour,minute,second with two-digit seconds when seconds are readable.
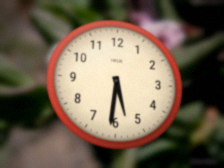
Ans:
5,31
